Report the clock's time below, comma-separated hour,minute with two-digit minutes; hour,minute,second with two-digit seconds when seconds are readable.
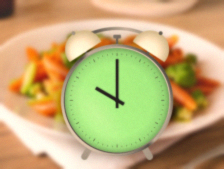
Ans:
10,00
